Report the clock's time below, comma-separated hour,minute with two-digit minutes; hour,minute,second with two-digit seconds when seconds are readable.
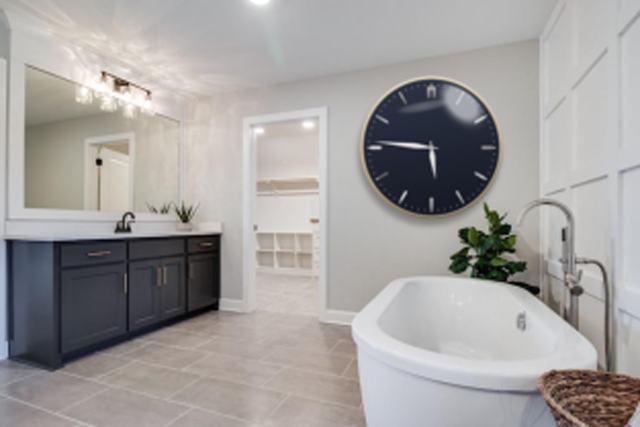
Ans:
5,46
